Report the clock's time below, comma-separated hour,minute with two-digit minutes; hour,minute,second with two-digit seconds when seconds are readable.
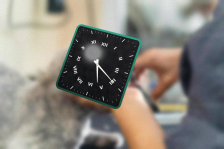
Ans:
5,20
